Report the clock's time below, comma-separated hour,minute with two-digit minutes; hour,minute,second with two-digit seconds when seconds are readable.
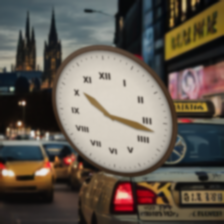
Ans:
10,17
